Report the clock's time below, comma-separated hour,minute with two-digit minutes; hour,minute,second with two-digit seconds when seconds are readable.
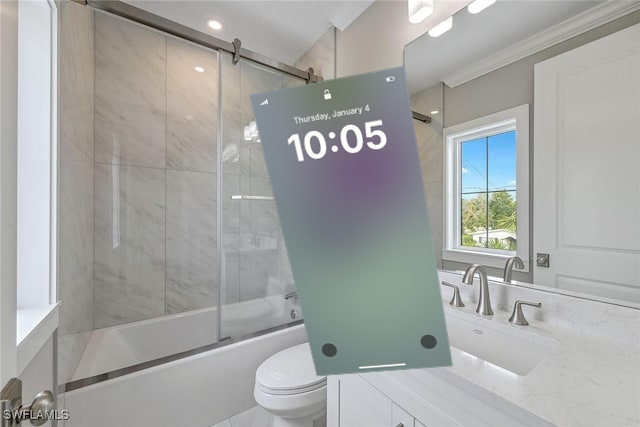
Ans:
10,05
